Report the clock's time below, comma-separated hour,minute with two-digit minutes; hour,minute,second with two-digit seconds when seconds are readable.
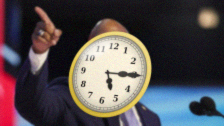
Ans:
5,15
